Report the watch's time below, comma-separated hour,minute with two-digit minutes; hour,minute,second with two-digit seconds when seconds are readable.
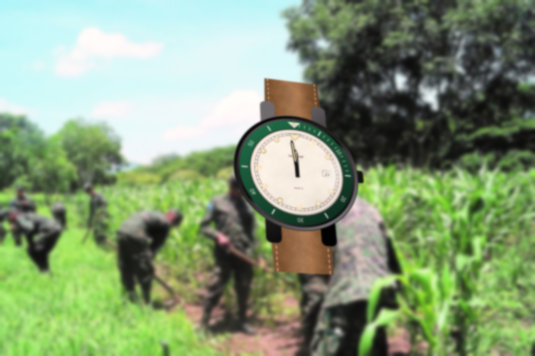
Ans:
11,59
